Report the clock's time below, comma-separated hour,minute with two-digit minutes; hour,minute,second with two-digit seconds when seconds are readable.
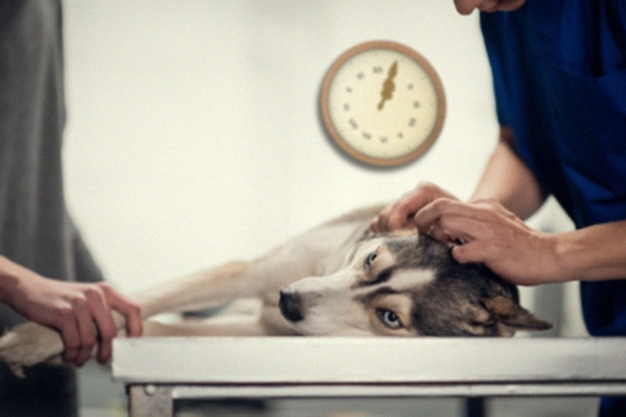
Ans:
1,04
